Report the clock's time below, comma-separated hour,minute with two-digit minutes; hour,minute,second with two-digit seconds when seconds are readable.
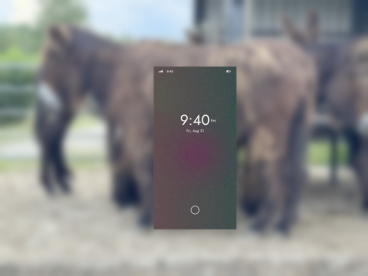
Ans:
9,40
